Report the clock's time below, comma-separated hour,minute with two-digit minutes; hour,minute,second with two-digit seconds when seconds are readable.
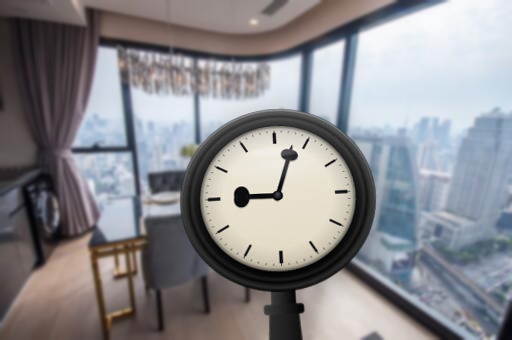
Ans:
9,03
